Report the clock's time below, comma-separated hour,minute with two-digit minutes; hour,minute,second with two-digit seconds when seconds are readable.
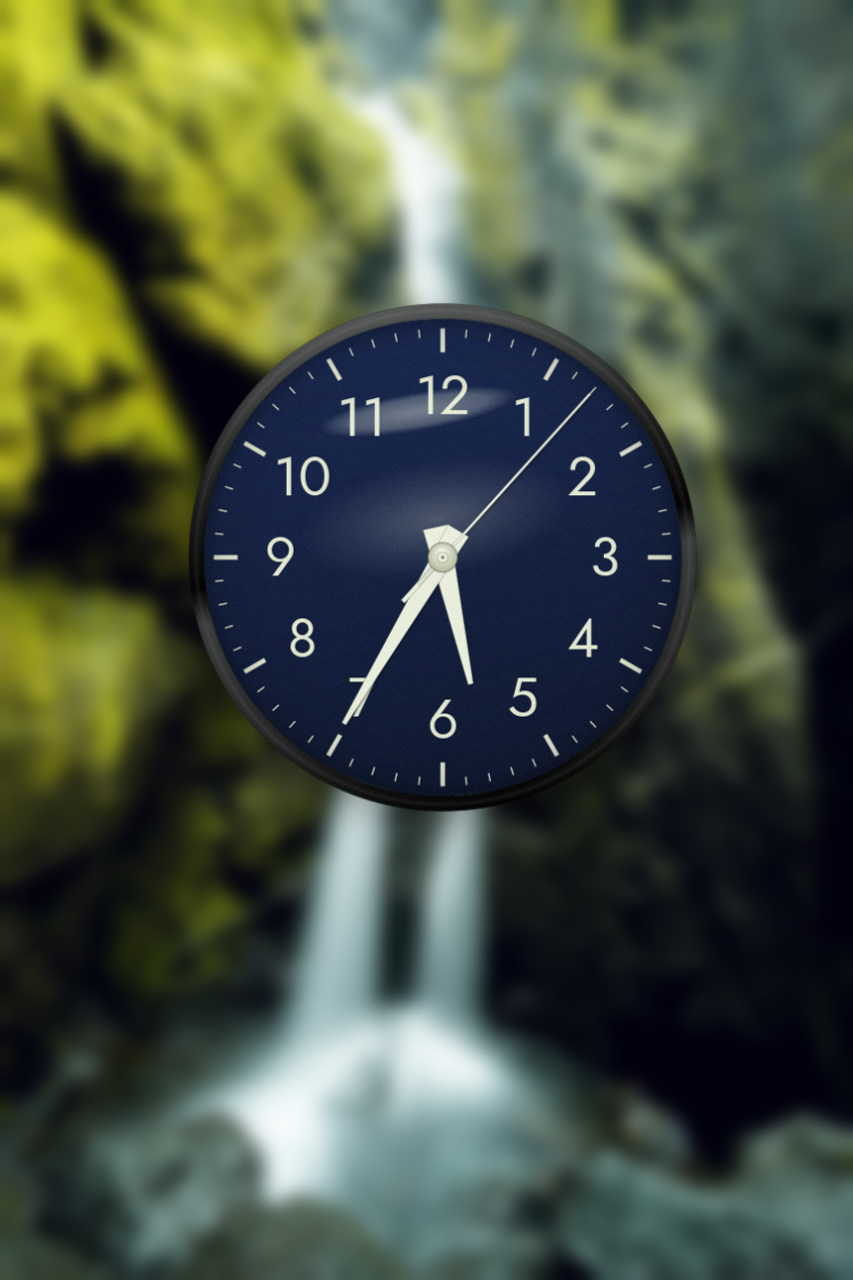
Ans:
5,35,07
